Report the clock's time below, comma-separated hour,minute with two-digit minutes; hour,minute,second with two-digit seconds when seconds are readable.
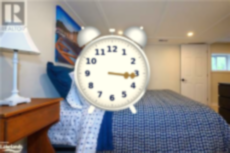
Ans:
3,16
